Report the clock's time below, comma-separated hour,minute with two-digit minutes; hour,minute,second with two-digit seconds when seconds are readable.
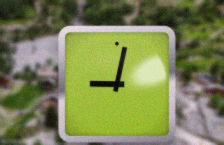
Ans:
9,02
